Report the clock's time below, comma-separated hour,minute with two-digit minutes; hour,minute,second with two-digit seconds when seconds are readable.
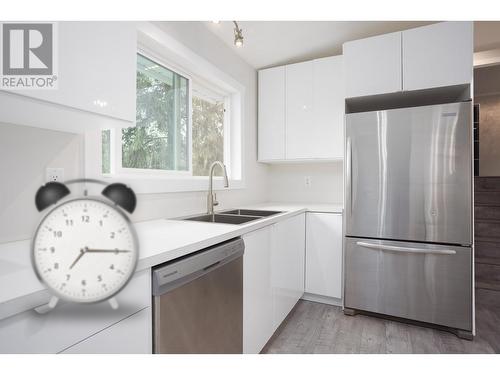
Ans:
7,15
